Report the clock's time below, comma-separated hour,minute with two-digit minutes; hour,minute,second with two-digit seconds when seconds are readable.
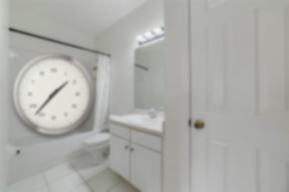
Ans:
1,37
